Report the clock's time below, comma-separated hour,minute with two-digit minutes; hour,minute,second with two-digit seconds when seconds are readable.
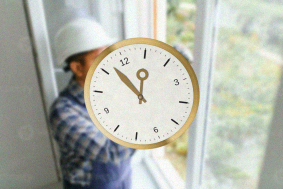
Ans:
12,57
